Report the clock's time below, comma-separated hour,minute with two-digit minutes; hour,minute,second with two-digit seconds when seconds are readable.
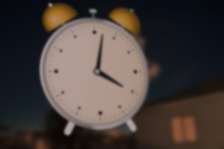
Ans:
4,02
